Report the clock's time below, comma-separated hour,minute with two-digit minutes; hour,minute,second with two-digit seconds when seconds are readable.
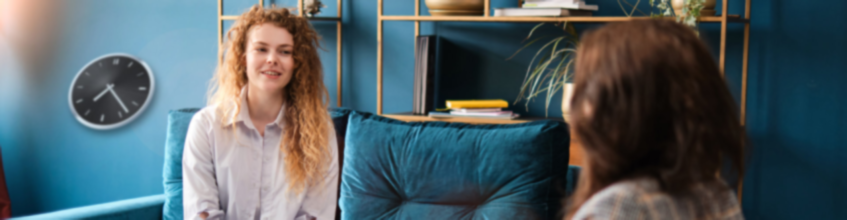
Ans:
7,23
